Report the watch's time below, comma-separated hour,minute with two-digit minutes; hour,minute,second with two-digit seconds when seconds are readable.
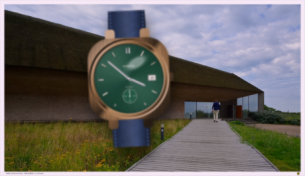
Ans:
3,52
